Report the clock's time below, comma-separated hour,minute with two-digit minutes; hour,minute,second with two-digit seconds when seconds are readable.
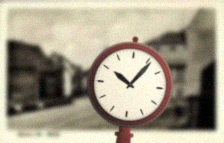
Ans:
10,06
